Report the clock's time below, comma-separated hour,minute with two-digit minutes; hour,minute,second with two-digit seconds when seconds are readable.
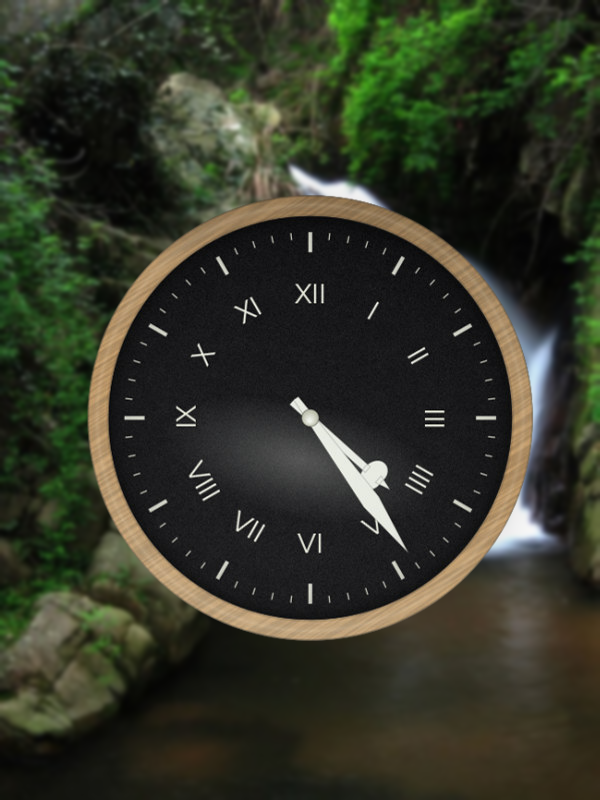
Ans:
4,24
